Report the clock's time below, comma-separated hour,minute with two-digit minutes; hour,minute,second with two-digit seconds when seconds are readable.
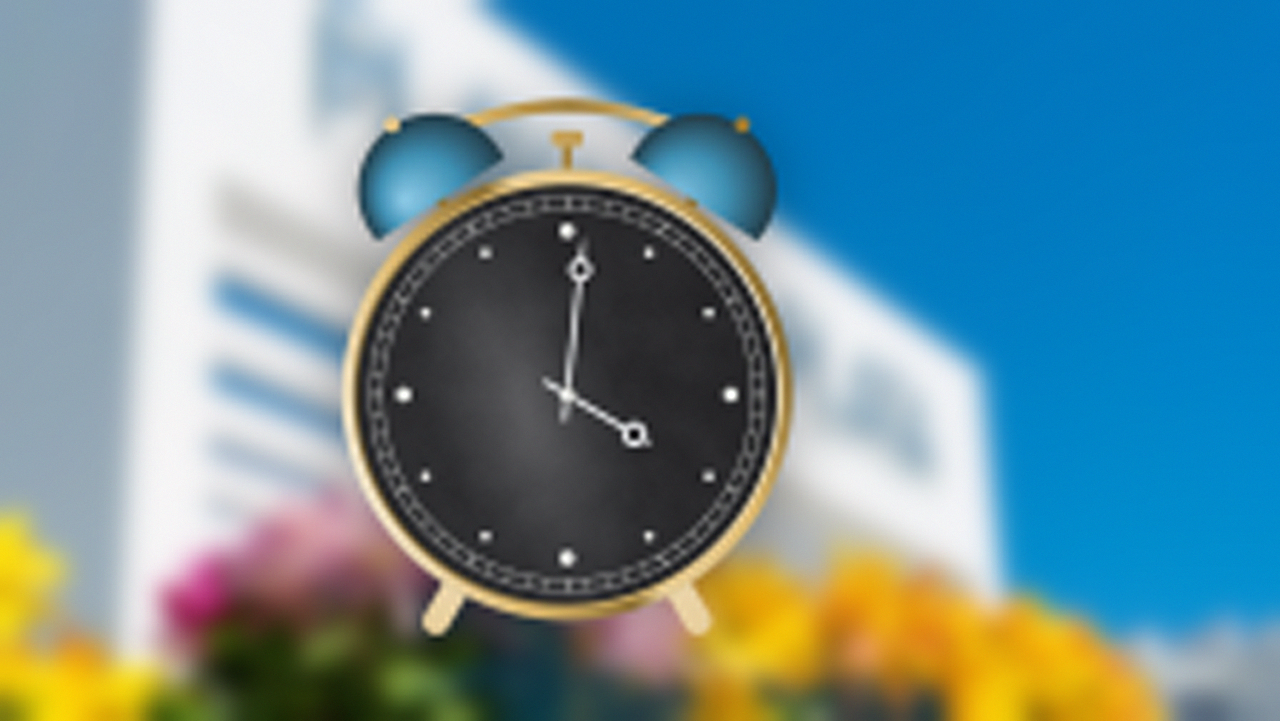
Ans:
4,01
